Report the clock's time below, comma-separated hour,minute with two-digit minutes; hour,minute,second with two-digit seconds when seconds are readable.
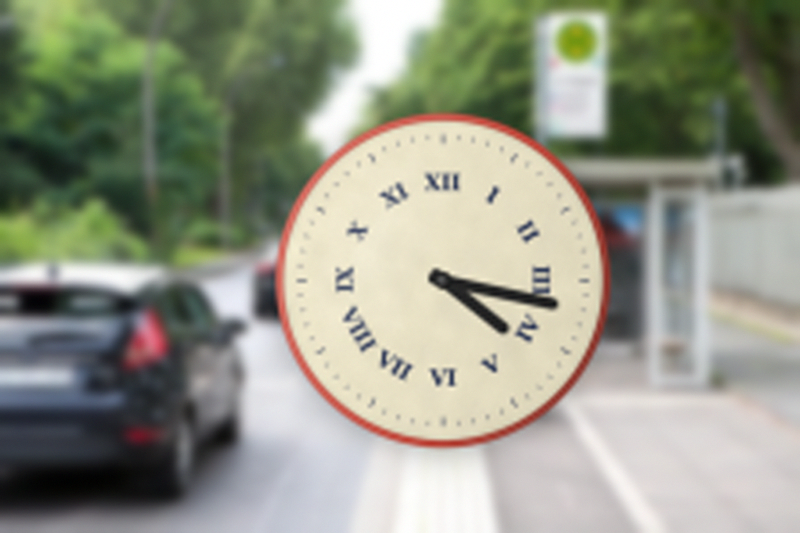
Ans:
4,17
